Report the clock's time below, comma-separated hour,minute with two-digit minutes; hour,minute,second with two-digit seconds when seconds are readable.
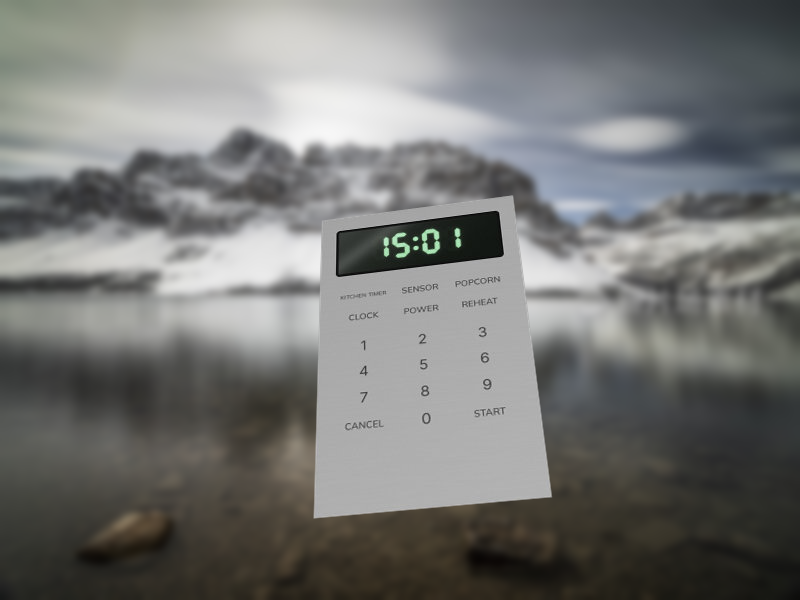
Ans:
15,01
